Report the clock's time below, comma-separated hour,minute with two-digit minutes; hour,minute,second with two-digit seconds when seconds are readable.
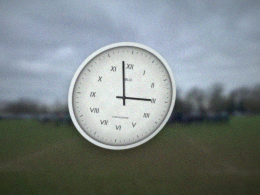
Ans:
2,58
